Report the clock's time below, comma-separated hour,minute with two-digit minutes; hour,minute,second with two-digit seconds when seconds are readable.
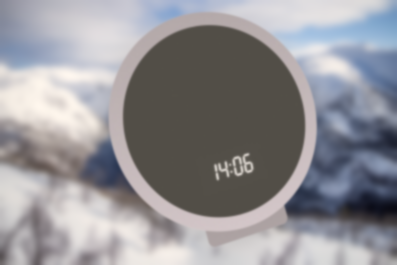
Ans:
14,06
